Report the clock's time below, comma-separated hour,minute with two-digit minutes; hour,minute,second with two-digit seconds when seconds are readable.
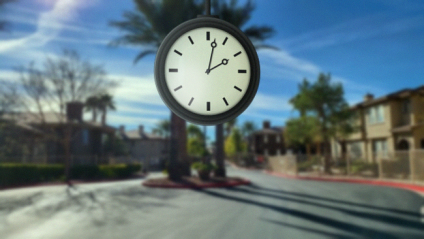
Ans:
2,02
